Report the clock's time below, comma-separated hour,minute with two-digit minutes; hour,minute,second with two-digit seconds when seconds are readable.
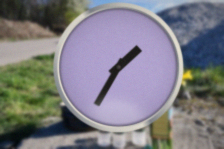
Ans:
1,35
